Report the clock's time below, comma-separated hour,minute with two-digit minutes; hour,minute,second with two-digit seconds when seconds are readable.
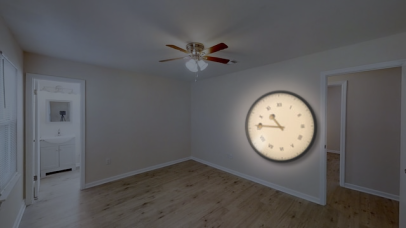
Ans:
10,46
